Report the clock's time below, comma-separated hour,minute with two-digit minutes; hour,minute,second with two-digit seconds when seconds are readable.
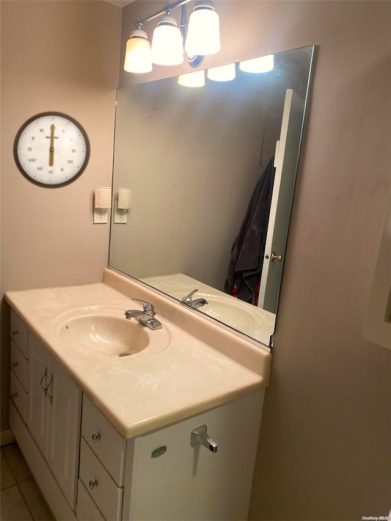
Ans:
6,00
